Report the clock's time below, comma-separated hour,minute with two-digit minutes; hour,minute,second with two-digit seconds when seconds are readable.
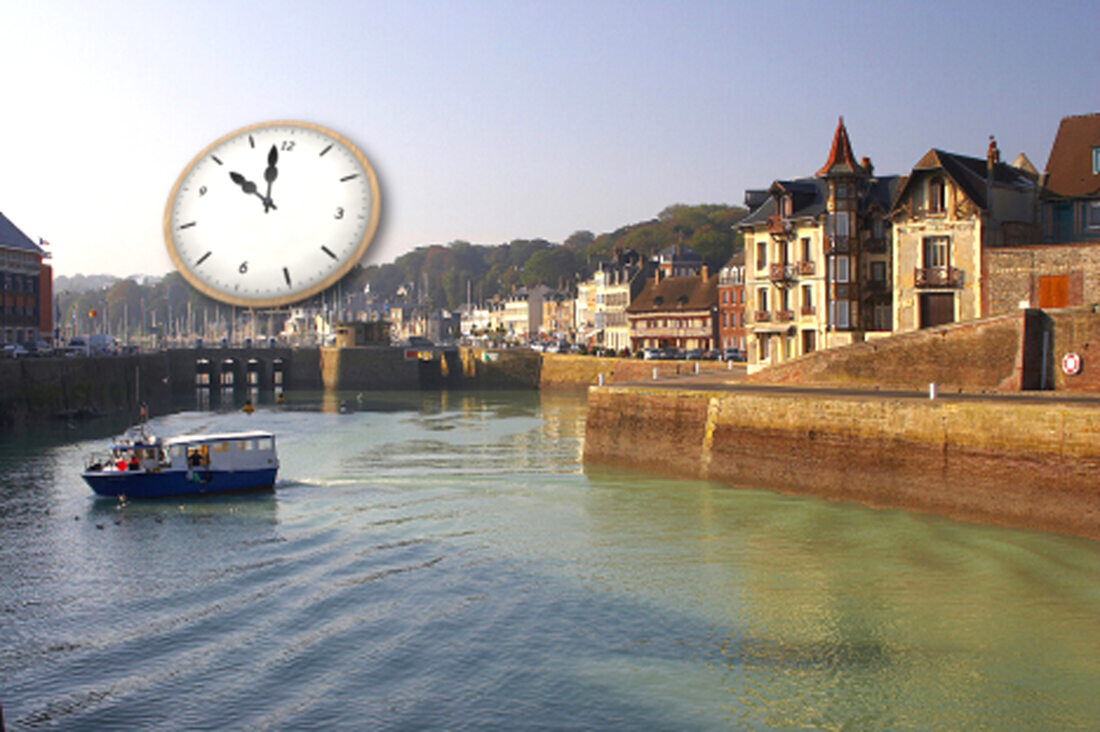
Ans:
9,58
